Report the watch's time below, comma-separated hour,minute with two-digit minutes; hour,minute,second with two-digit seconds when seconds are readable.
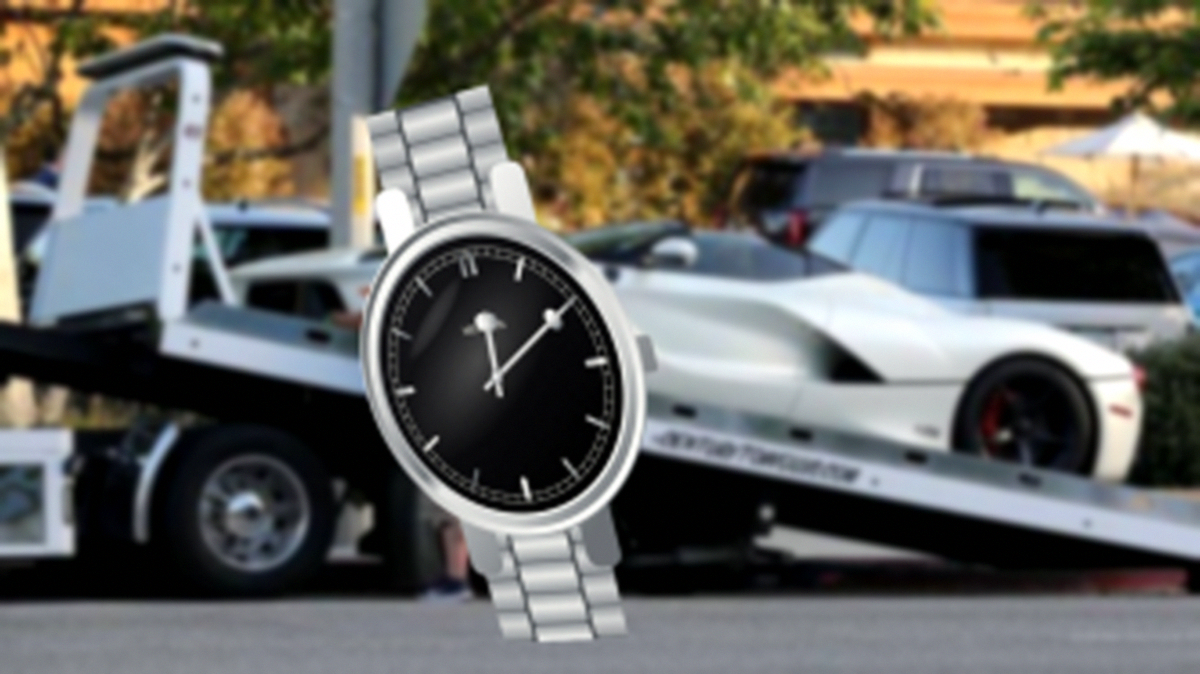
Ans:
12,10
